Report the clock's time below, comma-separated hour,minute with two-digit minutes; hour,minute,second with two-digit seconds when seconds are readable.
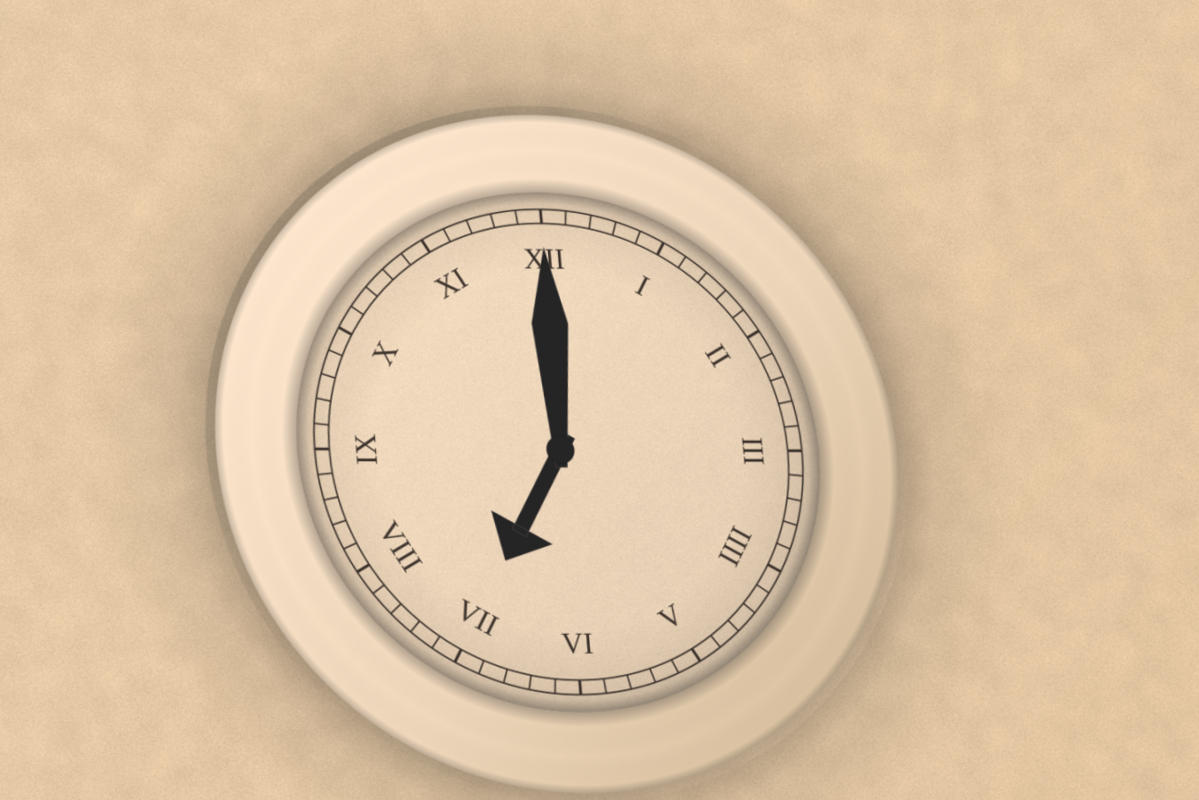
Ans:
7,00
